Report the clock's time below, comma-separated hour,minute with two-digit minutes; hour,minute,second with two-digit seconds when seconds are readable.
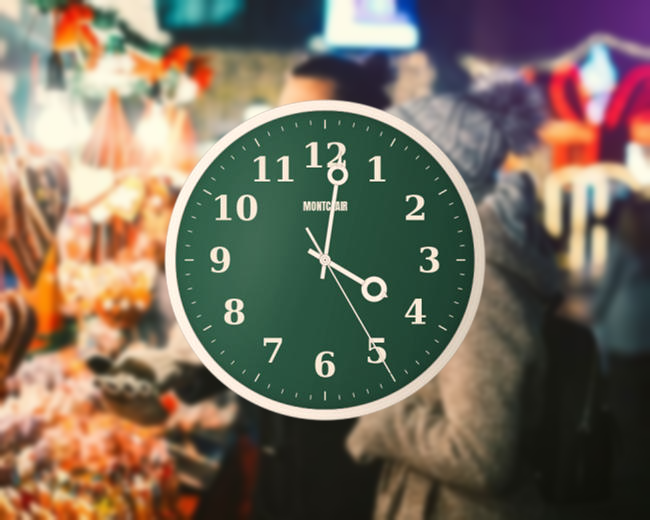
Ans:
4,01,25
